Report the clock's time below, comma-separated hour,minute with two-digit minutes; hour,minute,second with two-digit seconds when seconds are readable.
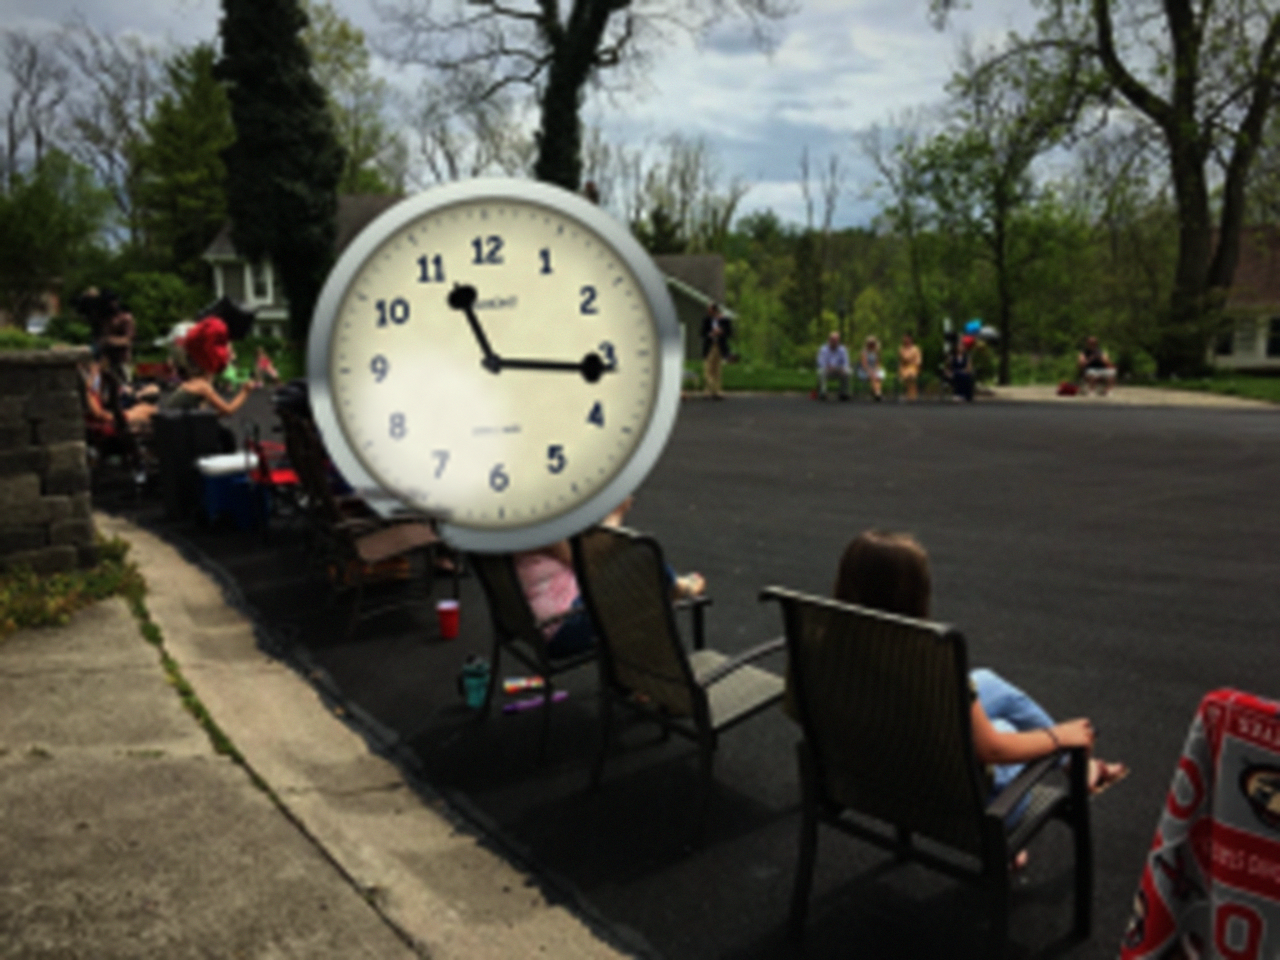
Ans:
11,16
